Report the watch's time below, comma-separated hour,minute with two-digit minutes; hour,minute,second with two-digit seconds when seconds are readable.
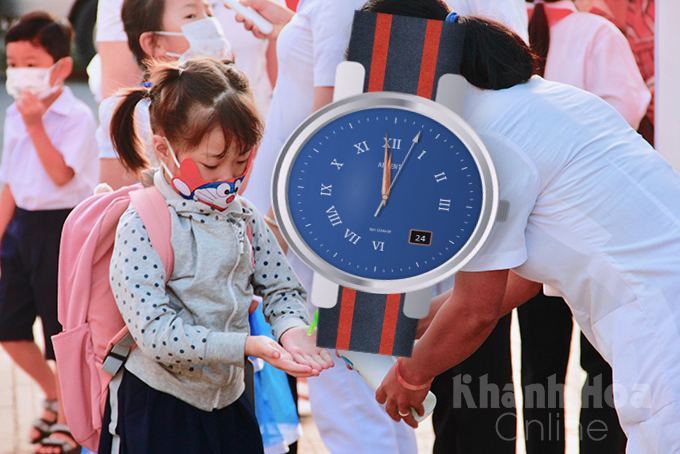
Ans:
11,59,03
